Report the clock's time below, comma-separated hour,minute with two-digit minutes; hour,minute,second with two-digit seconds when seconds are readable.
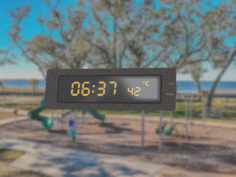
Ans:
6,37
